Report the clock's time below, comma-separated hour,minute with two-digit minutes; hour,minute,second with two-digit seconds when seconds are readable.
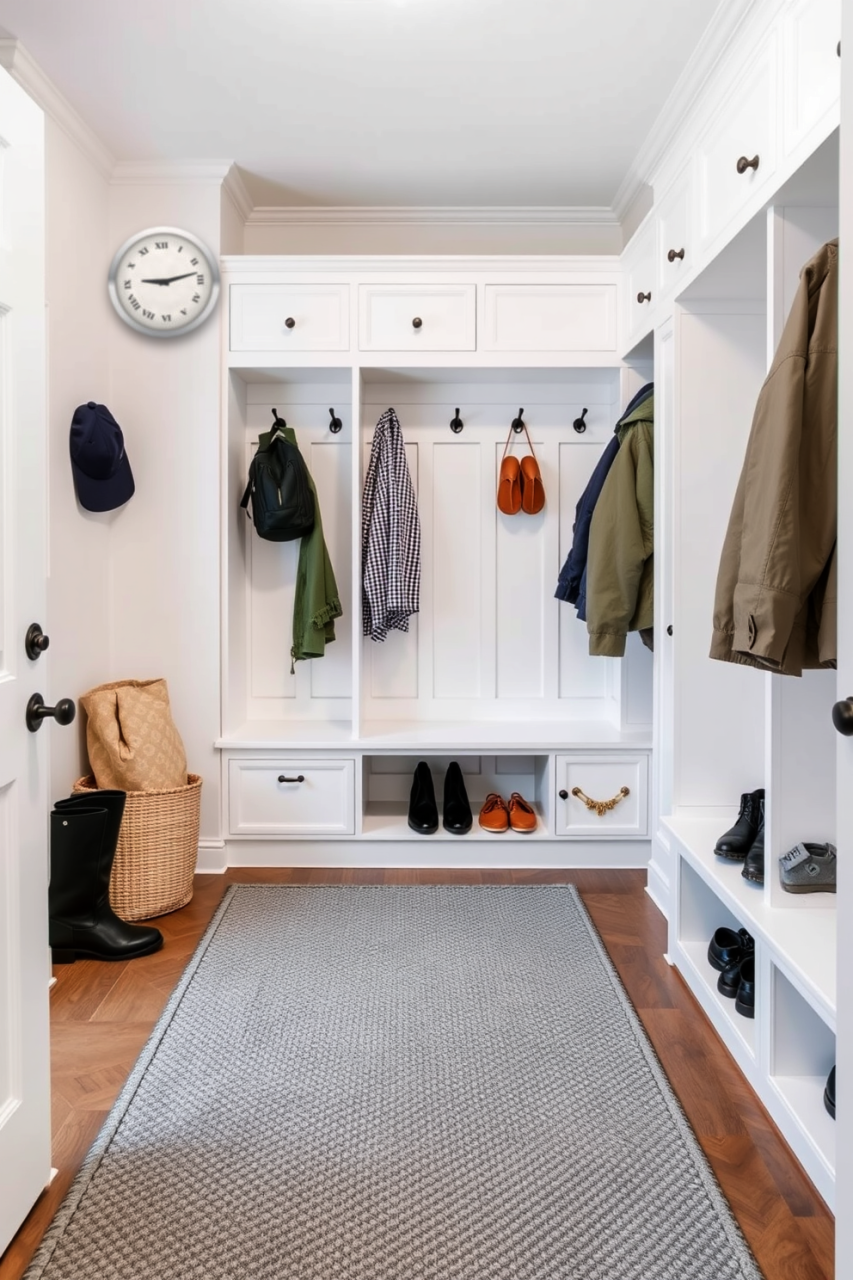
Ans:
9,13
